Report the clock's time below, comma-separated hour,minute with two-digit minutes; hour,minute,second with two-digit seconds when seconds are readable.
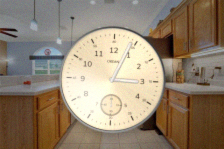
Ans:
3,04
